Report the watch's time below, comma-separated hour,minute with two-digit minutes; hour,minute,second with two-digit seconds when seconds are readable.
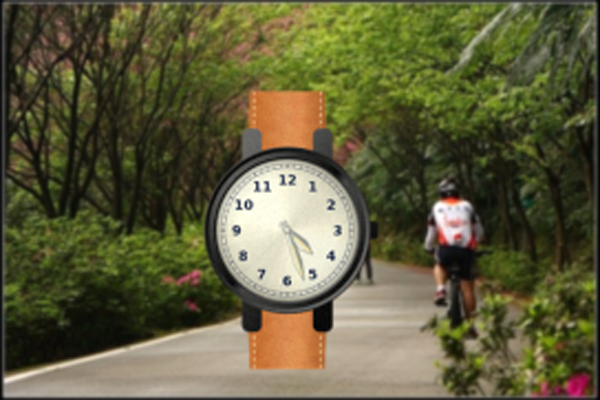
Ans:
4,27
